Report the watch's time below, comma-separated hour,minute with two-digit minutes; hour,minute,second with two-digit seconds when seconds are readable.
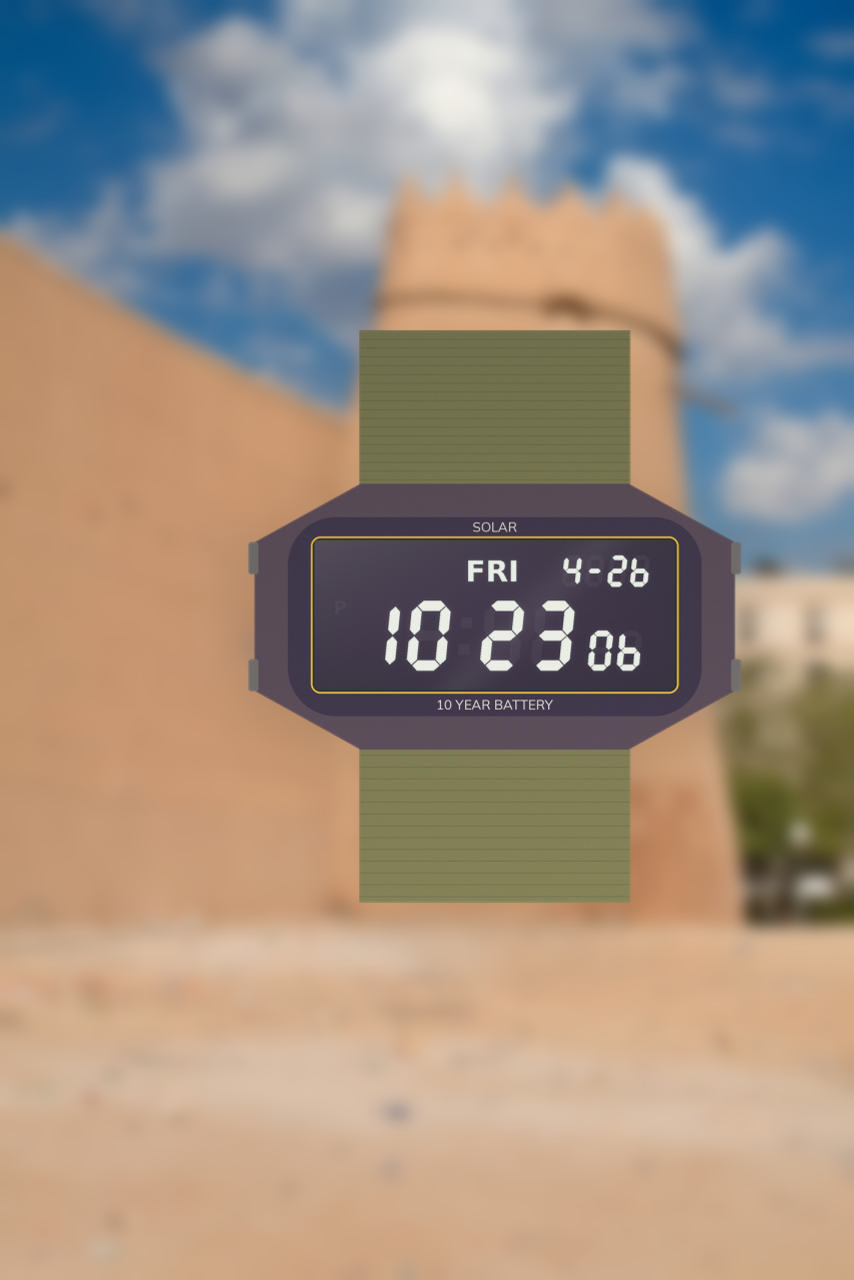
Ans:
10,23,06
